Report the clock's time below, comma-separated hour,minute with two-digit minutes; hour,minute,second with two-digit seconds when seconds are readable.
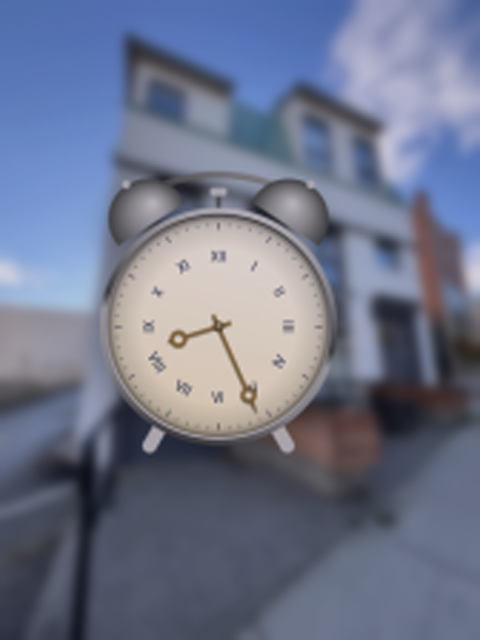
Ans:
8,26
